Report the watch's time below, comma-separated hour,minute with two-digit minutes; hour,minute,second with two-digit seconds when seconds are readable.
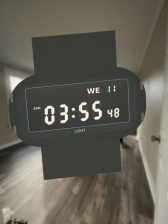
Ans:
3,55,48
